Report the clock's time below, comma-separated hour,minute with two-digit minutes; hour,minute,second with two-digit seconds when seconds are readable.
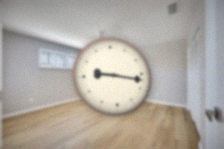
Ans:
9,17
